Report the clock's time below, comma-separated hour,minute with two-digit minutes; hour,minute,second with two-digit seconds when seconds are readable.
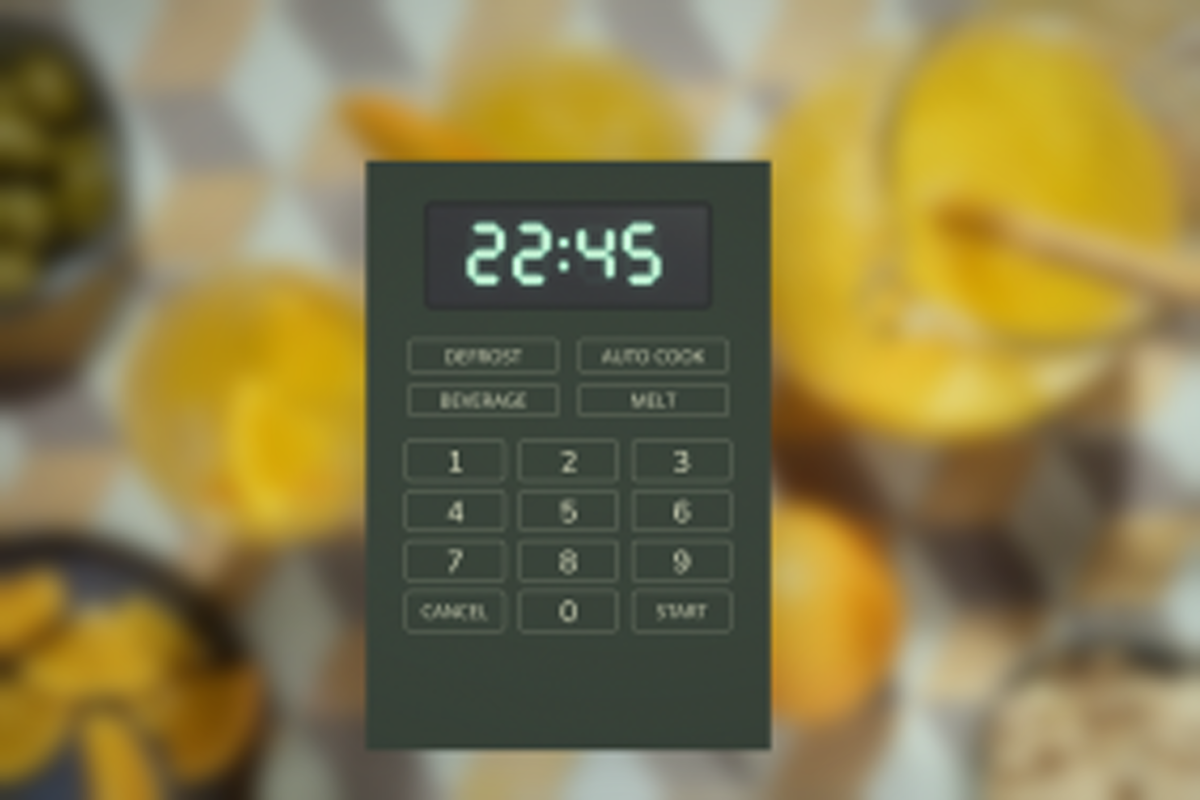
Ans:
22,45
